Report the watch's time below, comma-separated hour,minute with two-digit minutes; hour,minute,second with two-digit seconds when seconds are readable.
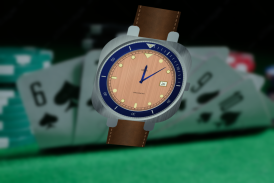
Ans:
12,08
